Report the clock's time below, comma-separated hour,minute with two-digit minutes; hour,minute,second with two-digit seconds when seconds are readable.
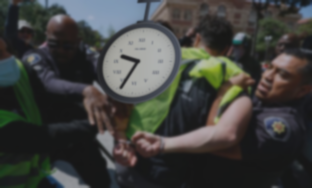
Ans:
9,34
